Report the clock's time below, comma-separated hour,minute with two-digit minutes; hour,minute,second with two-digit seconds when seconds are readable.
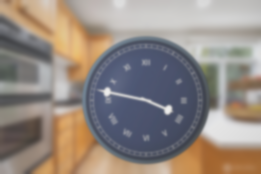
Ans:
3,47
